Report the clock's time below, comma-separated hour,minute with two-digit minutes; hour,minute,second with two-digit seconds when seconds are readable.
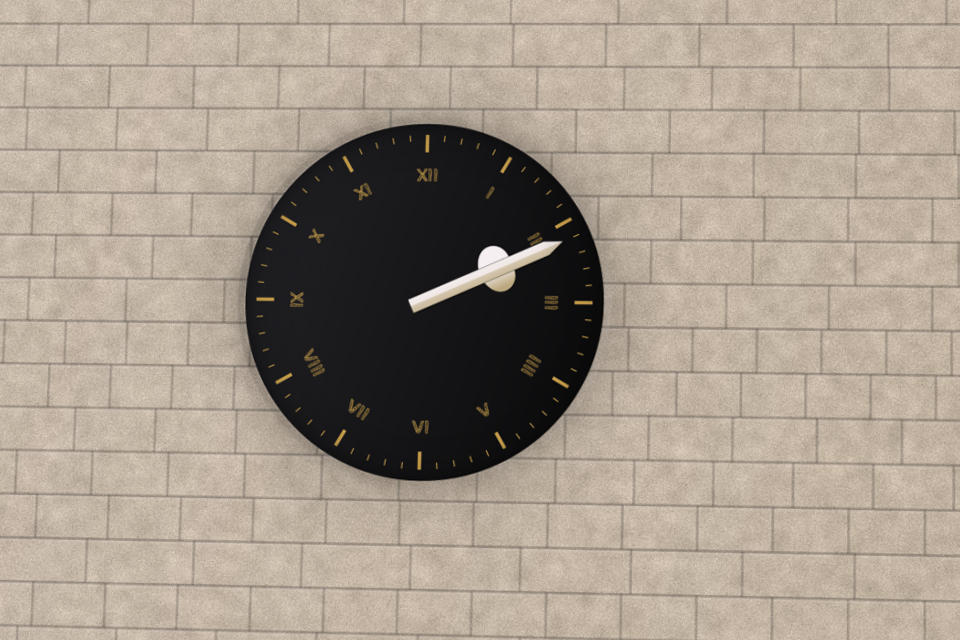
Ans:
2,11
